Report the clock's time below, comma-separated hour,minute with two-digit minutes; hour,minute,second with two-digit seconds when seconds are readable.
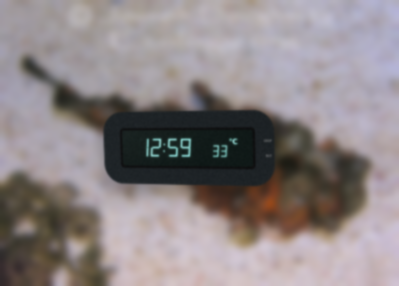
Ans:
12,59
